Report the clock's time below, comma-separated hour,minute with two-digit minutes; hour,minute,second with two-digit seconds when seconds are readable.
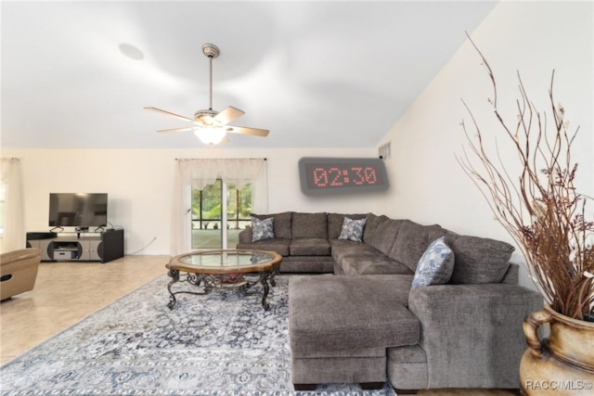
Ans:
2,30
